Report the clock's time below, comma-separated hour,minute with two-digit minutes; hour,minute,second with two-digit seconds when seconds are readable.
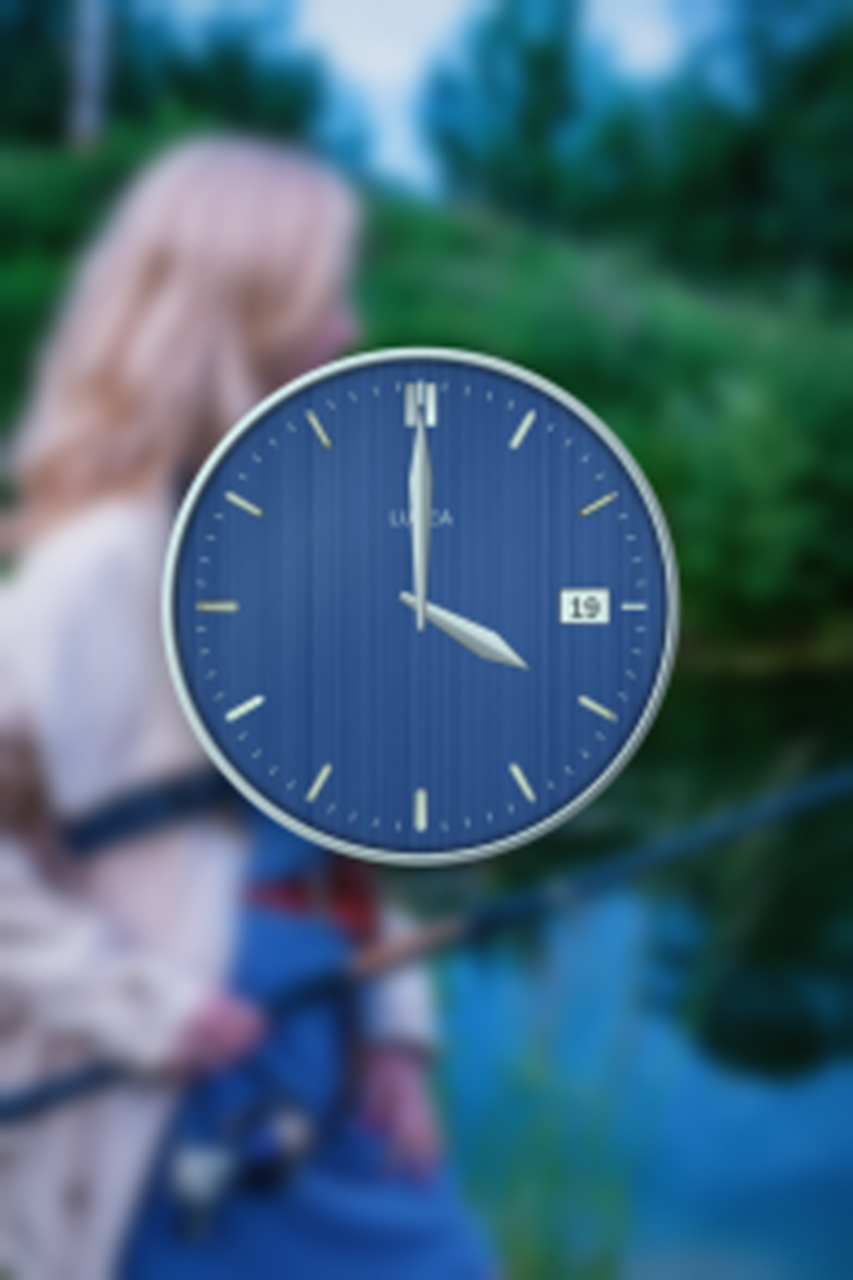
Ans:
4,00
